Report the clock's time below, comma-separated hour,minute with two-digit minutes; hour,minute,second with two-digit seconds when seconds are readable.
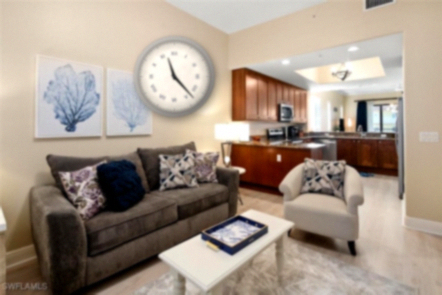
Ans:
11,23
